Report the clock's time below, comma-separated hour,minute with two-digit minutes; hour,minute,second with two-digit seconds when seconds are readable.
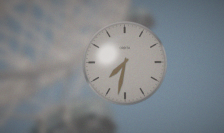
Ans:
7,32
